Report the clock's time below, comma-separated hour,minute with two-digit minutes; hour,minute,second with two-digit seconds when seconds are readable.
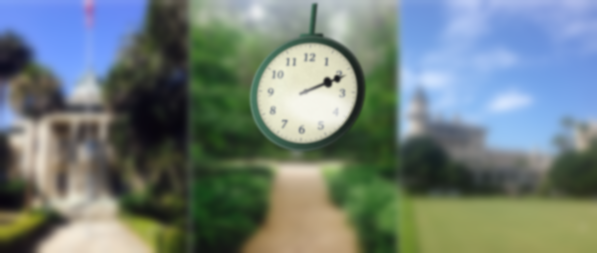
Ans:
2,11
